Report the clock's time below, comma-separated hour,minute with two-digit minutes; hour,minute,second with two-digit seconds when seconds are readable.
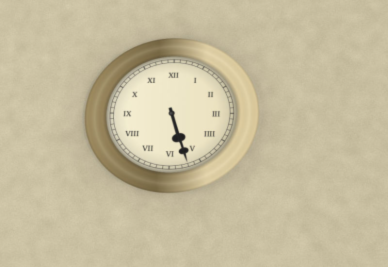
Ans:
5,27
